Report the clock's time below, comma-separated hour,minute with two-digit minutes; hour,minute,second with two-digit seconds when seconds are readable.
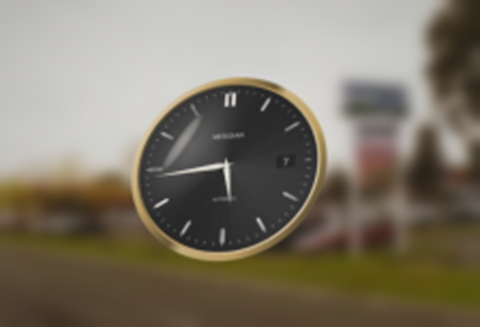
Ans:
5,44
